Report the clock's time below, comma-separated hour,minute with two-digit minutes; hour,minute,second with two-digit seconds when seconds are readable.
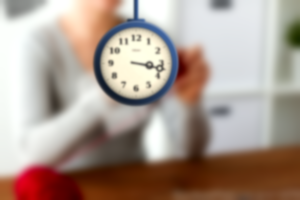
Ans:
3,17
